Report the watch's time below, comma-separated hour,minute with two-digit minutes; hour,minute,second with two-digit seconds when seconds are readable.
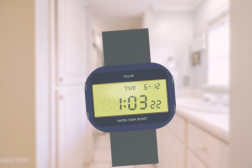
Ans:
1,03,22
